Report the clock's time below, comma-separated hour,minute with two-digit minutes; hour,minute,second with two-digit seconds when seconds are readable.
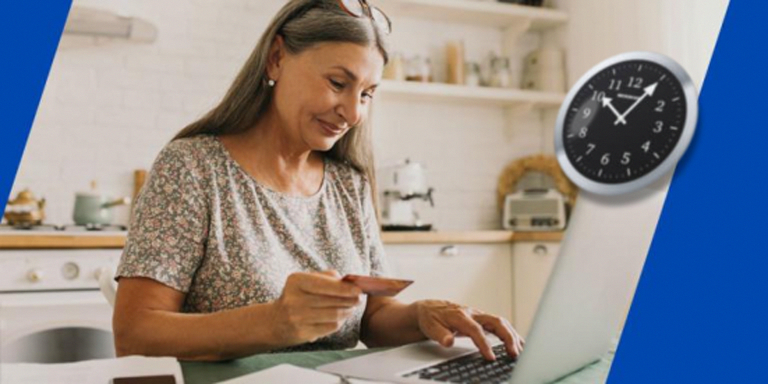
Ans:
10,05
